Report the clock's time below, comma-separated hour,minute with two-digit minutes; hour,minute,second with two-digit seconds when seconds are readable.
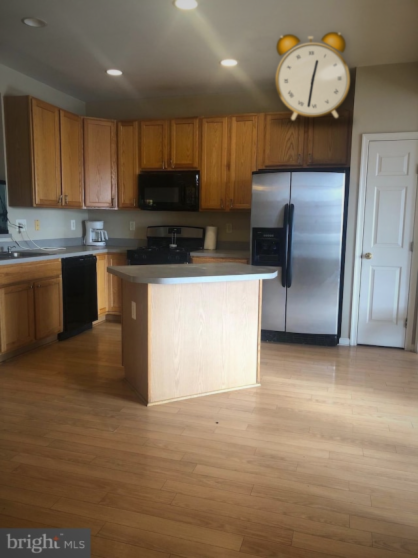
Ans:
12,32
